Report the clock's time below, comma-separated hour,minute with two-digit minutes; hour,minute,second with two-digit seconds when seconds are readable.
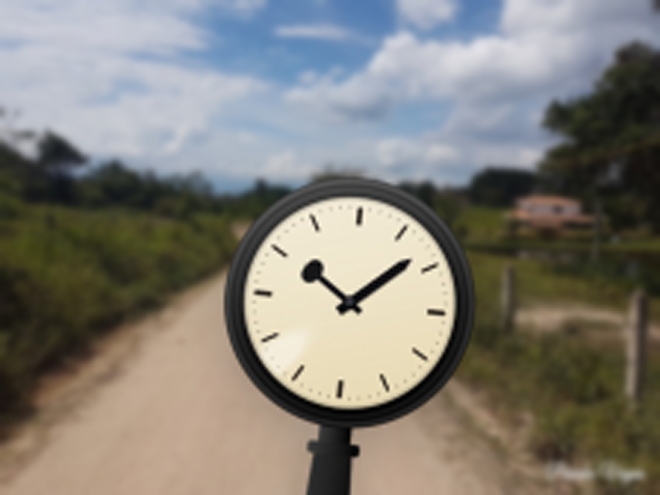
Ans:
10,08
